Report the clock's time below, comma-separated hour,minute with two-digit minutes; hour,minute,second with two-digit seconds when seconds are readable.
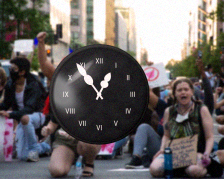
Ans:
12,54
